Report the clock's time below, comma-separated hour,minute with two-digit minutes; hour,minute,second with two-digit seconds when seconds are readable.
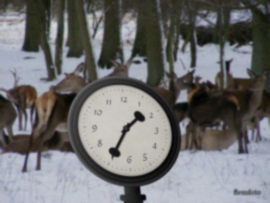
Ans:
1,35
